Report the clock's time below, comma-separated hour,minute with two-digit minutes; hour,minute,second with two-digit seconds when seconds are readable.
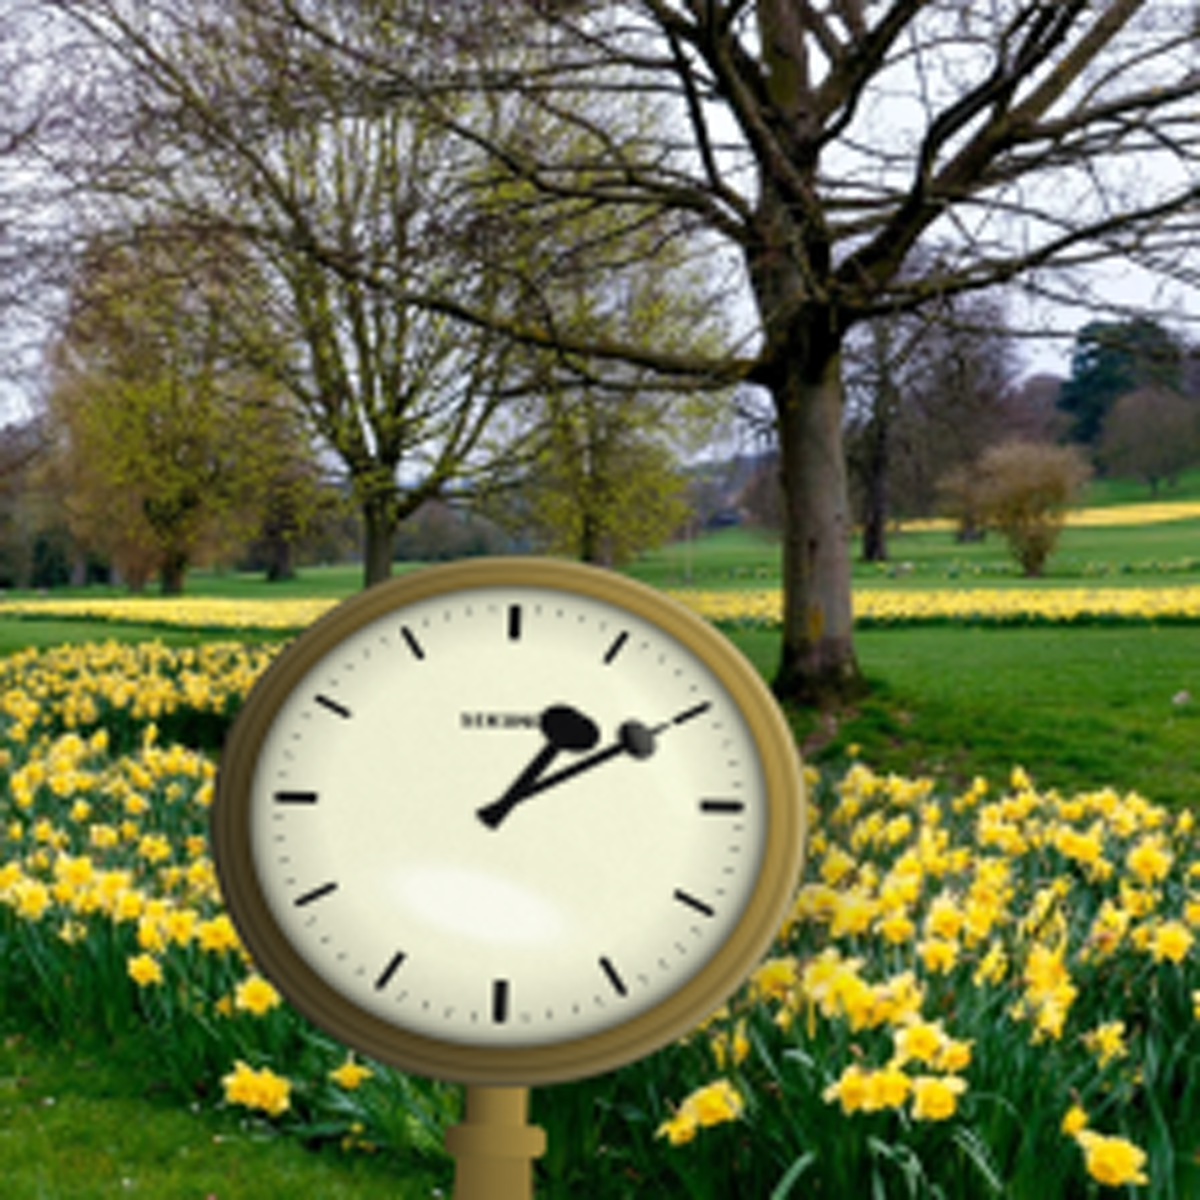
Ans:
1,10
